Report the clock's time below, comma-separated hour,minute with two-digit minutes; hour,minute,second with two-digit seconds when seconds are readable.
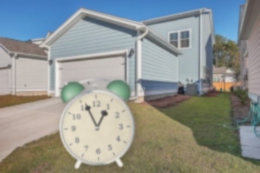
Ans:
12,56
